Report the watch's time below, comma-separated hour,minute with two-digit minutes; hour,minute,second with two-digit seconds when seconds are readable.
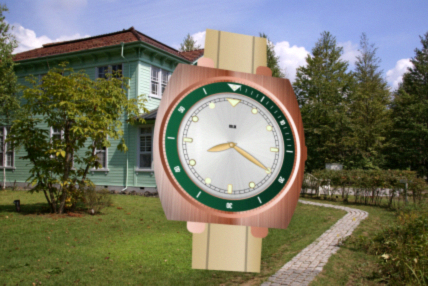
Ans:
8,20
